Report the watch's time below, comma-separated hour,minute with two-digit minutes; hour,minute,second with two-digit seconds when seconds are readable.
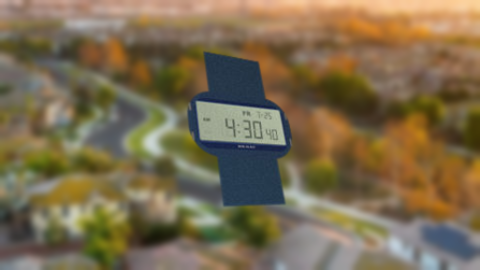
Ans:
4,30,40
